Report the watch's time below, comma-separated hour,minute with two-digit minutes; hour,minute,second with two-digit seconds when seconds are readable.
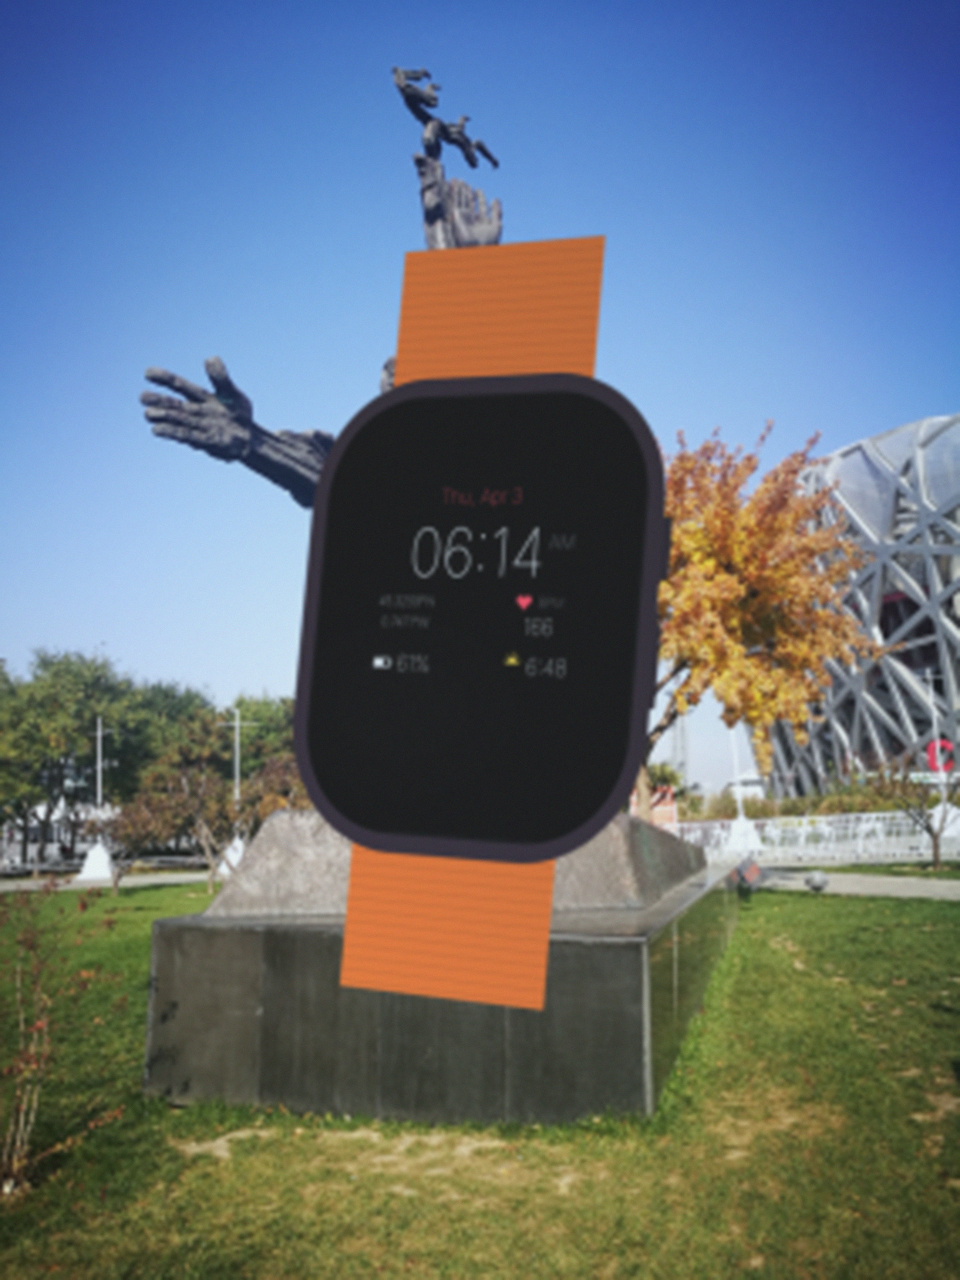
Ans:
6,14
